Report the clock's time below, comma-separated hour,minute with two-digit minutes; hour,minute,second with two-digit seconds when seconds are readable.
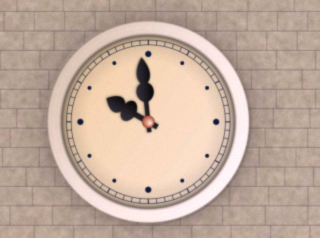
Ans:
9,59
